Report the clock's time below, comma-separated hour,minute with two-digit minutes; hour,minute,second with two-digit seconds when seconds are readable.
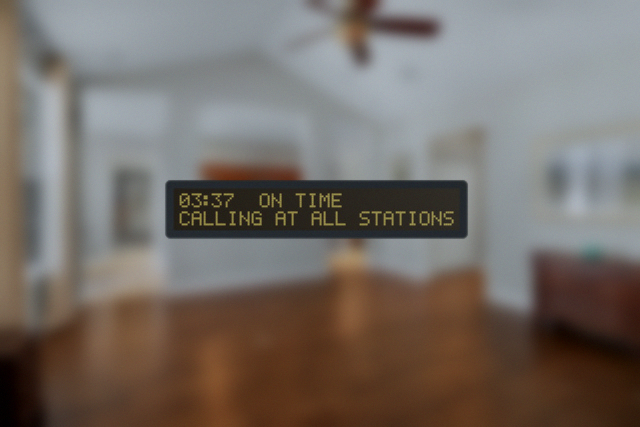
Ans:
3,37
